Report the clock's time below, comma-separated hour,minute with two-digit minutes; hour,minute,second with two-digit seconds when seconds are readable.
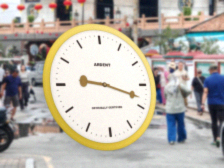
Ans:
9,18
